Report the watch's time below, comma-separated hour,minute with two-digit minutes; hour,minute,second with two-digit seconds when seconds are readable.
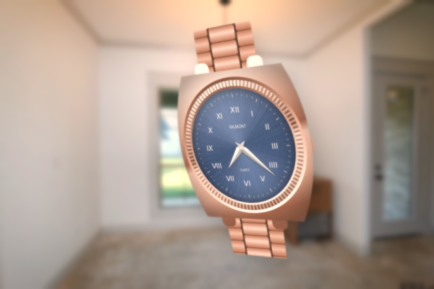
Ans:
7,22
